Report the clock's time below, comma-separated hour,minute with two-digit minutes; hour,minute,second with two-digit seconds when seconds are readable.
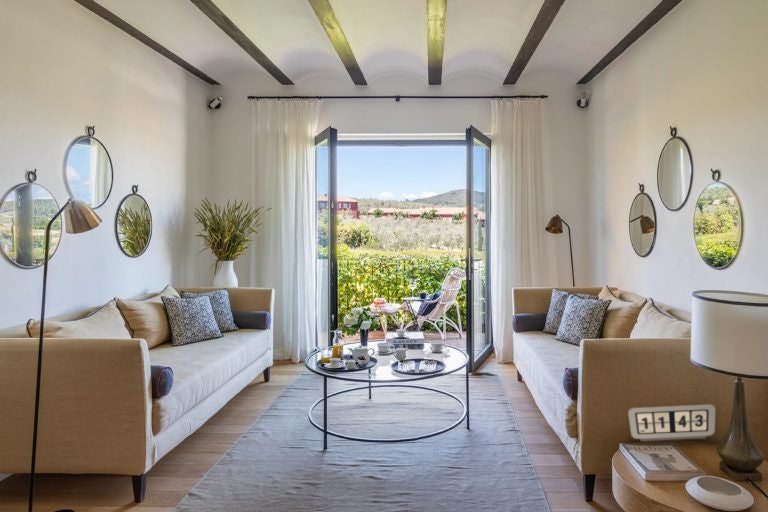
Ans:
11,43
